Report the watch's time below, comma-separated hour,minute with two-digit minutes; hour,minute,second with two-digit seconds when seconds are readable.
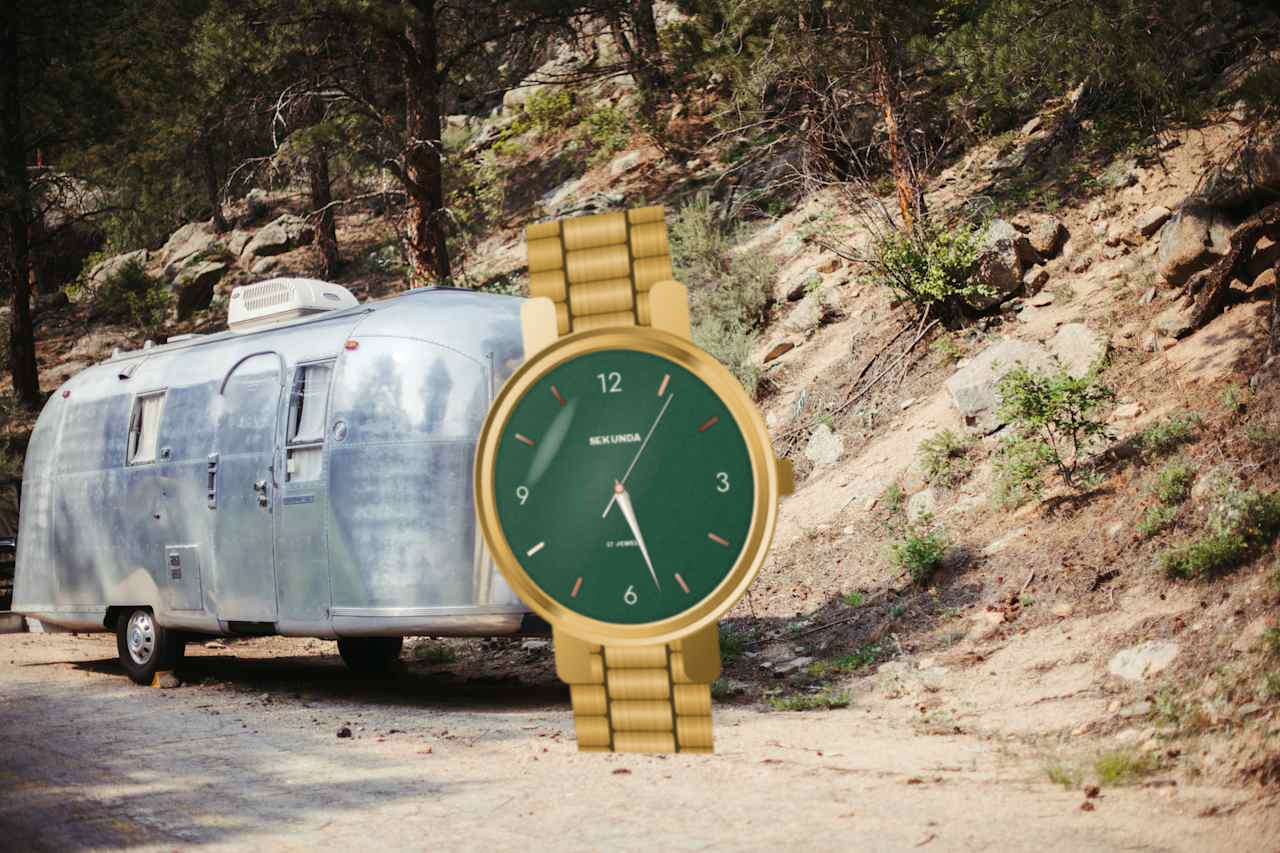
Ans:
5,27,06
